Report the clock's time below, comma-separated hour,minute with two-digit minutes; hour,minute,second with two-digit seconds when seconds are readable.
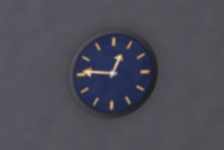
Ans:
12,46
